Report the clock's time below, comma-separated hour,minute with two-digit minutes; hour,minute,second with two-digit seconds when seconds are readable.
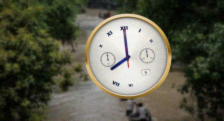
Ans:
8,00
